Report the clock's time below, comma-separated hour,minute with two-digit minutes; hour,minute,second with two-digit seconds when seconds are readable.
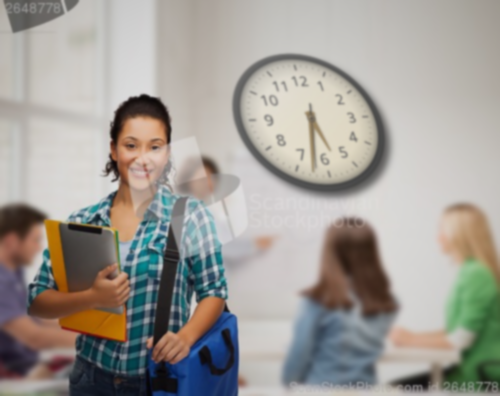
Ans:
5,32,32
